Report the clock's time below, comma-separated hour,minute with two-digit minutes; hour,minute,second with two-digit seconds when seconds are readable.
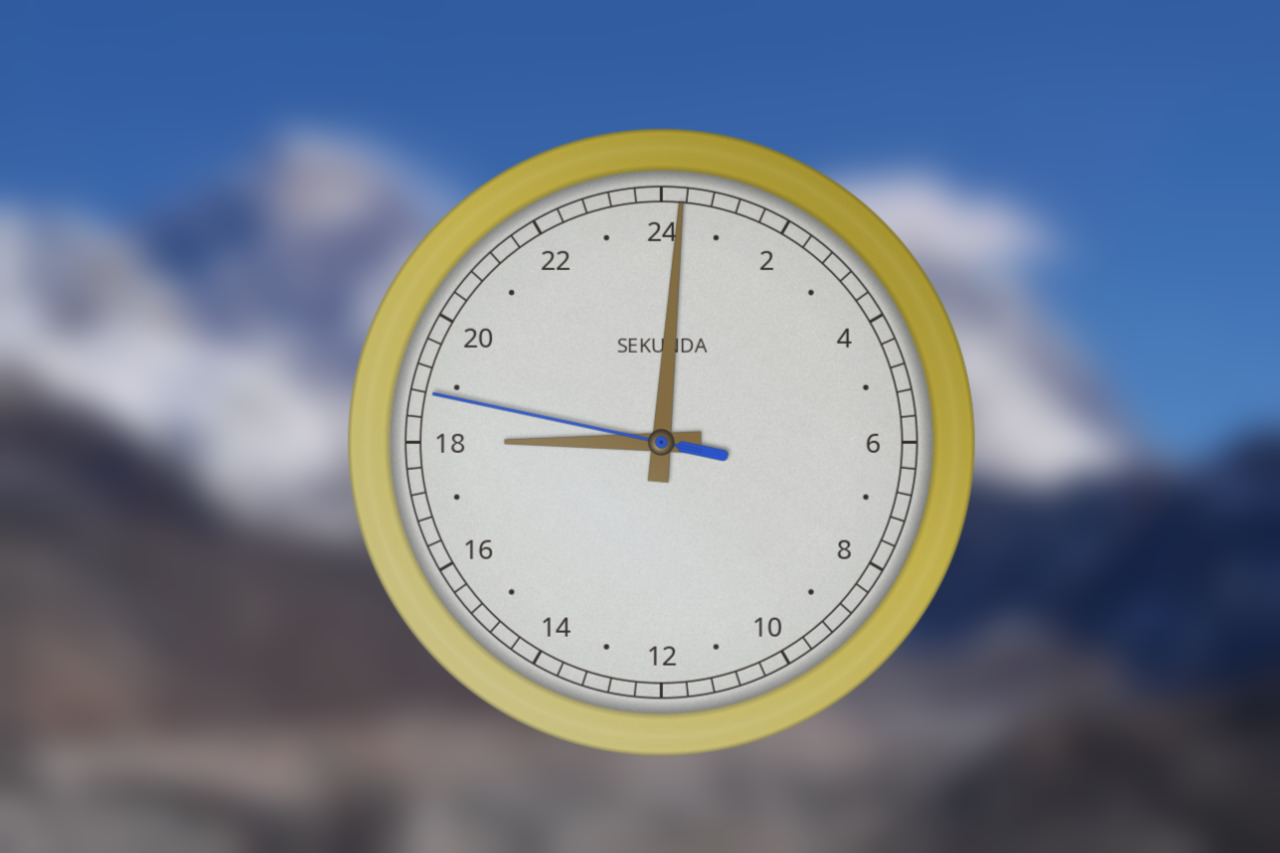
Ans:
18,00,47
